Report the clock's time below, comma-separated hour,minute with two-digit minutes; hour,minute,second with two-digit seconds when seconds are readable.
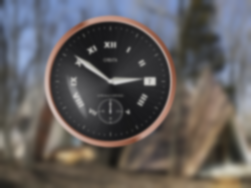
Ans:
2,51
